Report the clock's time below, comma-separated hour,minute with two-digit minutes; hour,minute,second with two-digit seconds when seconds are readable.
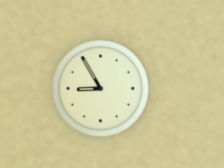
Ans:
8,55
